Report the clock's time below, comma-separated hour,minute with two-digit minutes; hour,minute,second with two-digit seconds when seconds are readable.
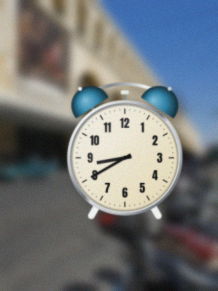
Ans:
8,40
